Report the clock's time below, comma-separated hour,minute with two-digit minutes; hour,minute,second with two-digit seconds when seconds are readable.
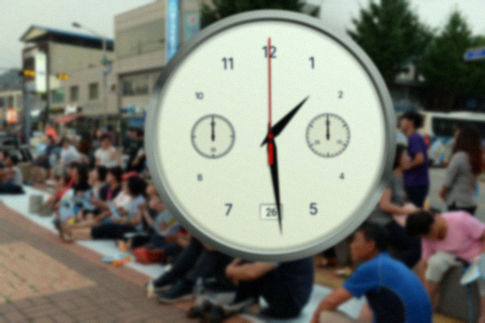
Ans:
1,29
